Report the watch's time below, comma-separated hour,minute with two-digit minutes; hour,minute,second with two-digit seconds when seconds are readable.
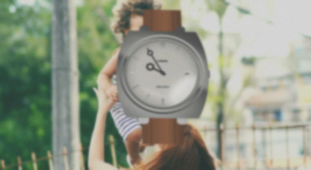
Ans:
9,55
